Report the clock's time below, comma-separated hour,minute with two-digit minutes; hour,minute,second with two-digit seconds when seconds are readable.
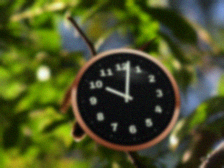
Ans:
10,02
